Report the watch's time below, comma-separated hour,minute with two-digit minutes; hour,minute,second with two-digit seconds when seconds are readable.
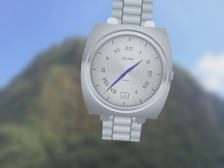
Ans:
1,37
